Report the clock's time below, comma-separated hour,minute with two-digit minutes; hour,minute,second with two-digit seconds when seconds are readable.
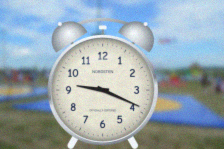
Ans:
9,19
